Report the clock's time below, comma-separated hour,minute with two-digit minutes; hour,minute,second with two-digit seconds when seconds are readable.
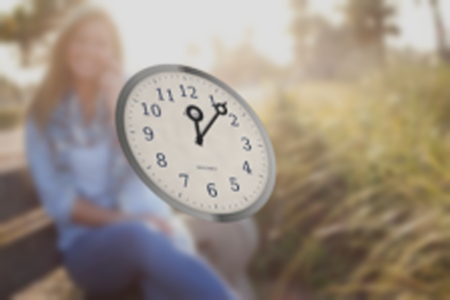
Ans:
12,07
